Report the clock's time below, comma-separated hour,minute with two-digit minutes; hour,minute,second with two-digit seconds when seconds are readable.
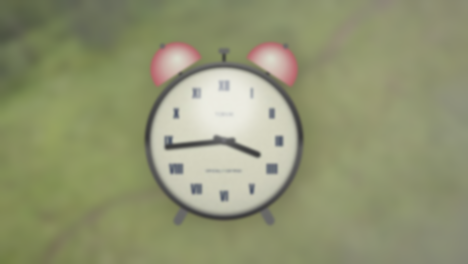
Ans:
3,44
